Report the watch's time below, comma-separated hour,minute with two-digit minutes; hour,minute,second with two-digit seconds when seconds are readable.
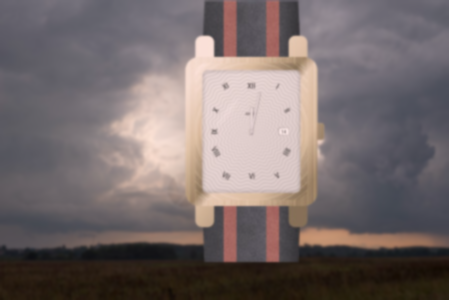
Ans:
12,02
